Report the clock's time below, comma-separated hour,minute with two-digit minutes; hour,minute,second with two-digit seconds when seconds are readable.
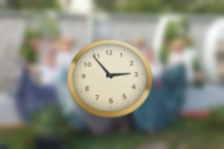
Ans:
2,54
